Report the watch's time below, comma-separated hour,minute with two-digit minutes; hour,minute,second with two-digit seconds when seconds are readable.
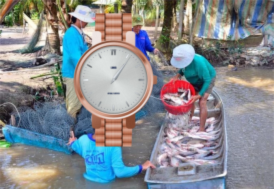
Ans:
1,06
